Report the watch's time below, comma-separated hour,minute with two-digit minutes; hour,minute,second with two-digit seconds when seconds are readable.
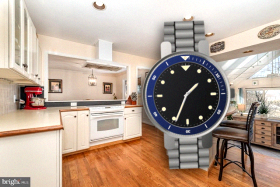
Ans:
1,34
